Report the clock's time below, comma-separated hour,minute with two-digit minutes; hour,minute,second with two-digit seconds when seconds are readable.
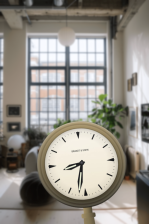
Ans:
8,32
